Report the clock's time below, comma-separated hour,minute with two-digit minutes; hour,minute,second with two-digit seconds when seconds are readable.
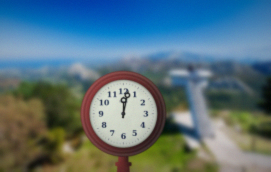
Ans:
12,02
